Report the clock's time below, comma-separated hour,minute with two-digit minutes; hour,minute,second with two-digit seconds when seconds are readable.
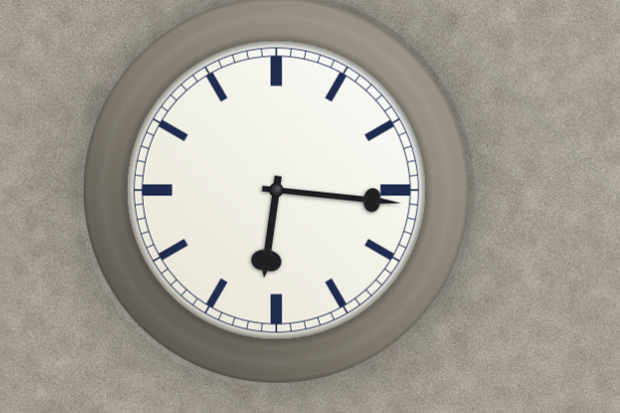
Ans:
6,16
